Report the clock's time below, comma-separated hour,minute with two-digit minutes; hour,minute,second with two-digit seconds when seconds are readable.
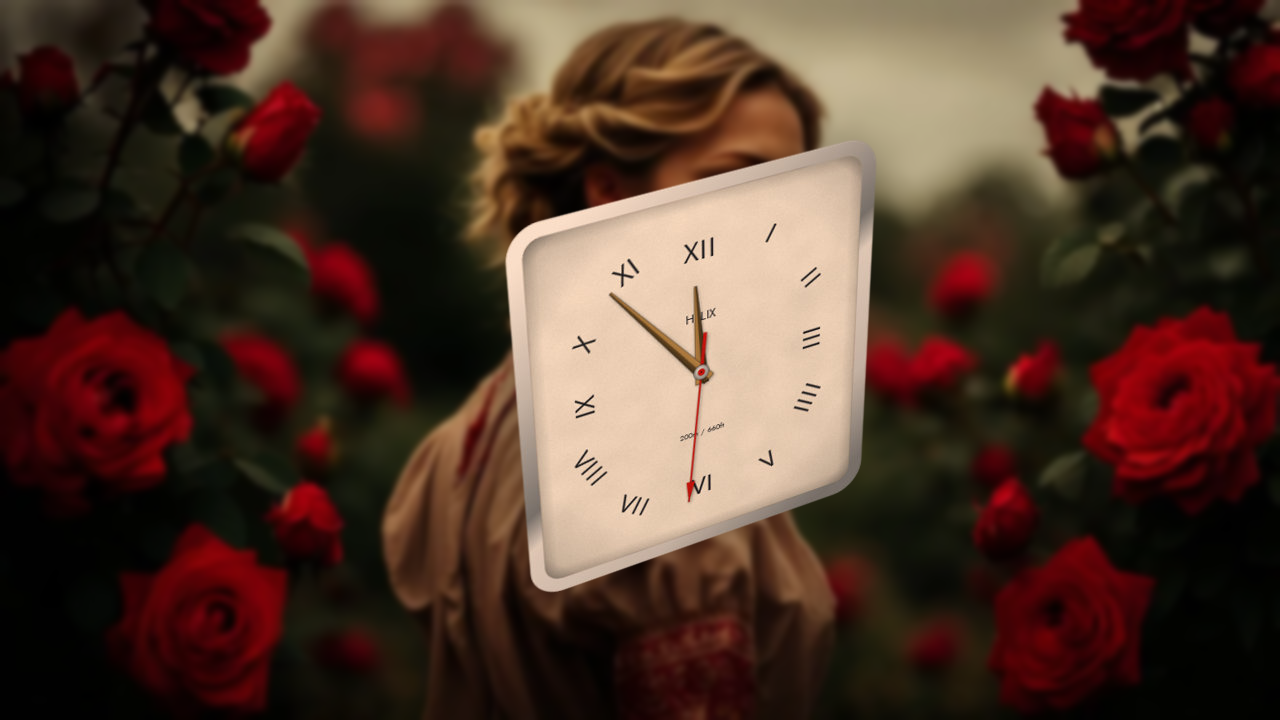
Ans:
11,53,31
